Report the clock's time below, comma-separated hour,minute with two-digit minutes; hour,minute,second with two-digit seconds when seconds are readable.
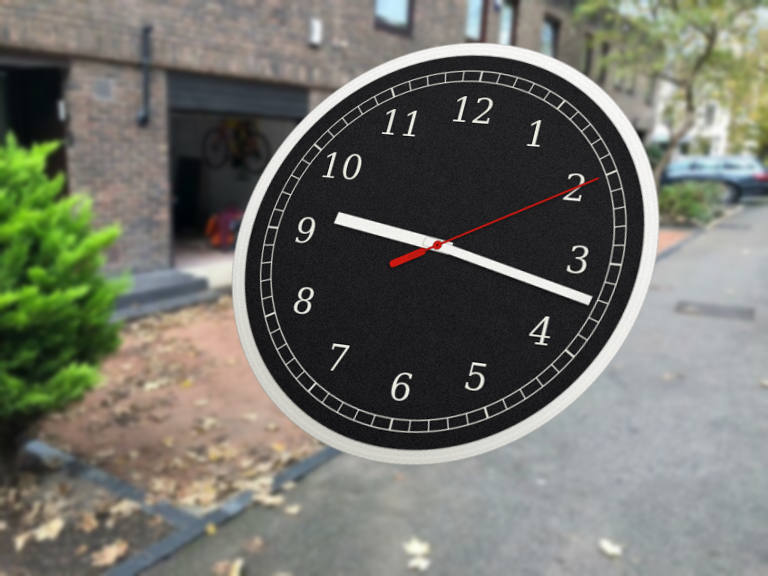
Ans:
9,17,10
